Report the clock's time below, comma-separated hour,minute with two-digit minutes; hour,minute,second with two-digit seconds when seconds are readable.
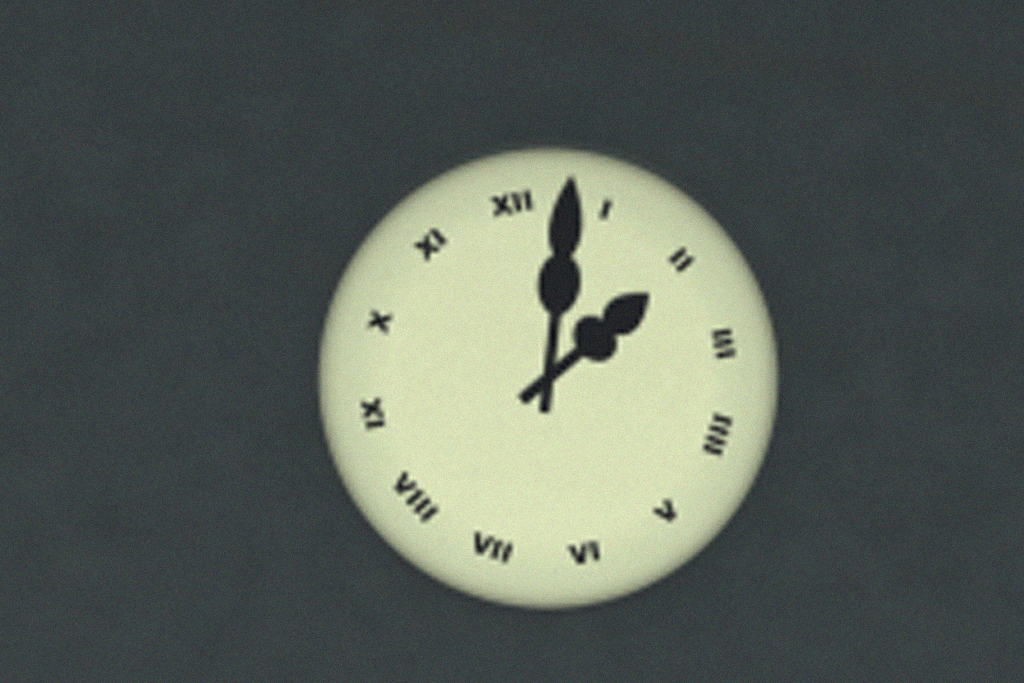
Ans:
2,03
